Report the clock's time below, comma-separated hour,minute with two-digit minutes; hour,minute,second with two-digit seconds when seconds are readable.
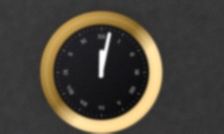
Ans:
12,02
